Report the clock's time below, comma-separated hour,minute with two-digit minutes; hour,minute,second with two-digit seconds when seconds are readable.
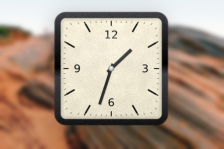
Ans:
1,33
